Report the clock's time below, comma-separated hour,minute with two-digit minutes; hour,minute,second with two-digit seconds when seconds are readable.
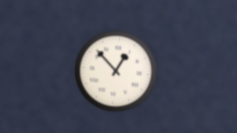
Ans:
12,52
